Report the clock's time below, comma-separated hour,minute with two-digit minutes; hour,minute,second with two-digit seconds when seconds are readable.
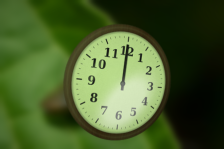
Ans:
12,00
